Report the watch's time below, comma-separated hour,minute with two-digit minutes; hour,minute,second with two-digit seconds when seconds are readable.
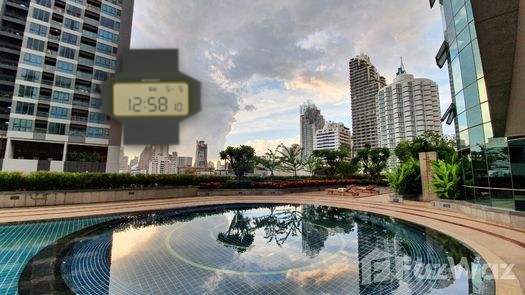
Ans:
12,58
